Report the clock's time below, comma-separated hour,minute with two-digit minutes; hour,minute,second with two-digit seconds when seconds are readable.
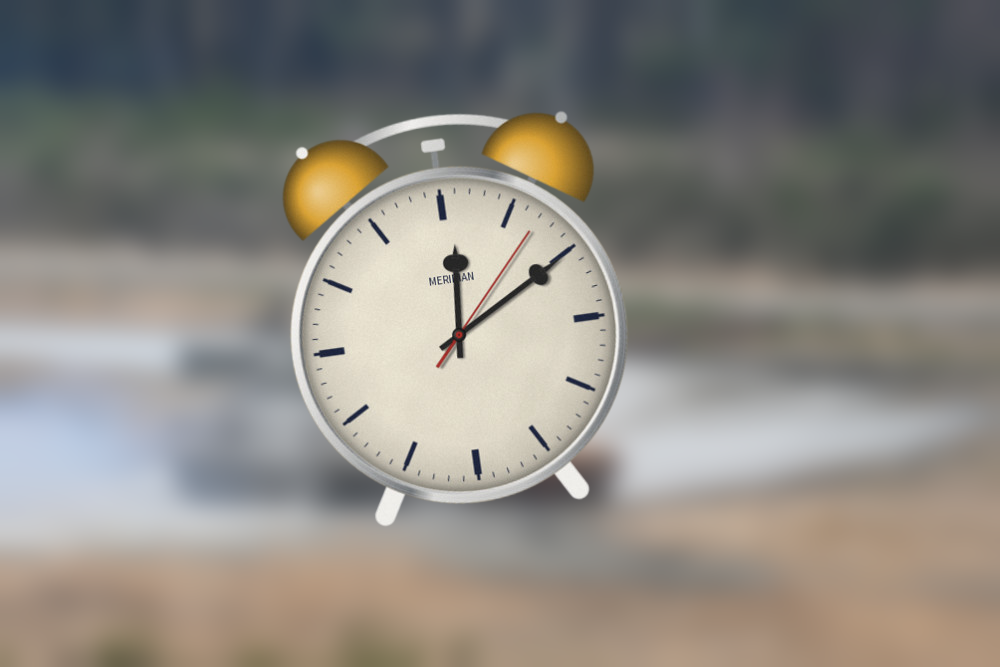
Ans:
12,10,07
